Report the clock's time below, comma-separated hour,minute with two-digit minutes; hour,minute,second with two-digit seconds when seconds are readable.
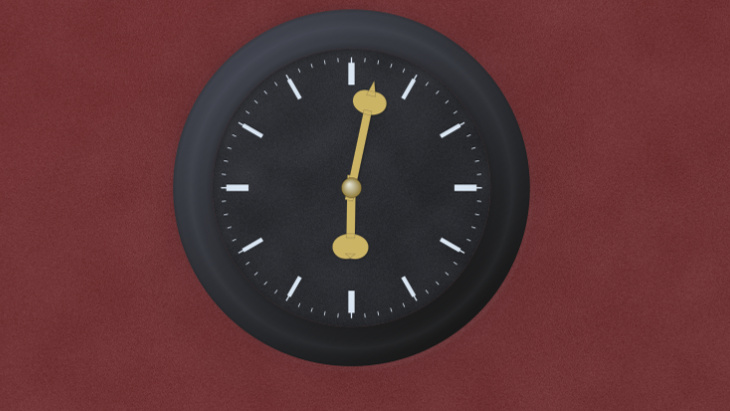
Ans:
6,02
